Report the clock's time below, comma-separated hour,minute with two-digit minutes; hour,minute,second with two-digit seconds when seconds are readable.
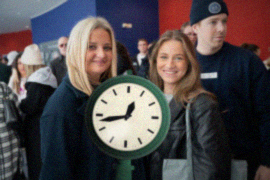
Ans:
12,43
